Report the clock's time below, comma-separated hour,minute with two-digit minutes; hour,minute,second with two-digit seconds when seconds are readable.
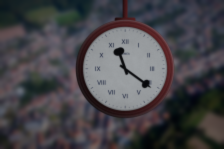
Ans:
11,21
